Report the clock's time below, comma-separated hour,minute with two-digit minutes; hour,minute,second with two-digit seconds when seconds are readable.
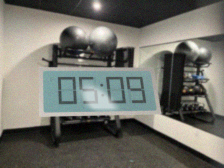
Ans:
5,09
